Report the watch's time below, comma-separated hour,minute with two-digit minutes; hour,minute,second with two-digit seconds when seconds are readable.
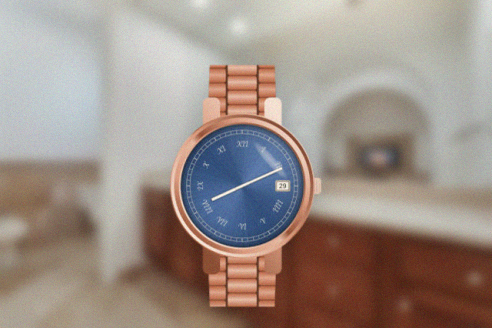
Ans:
8,11
